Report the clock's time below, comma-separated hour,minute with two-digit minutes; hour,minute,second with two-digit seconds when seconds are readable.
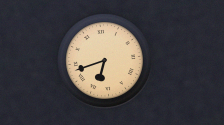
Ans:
6,43
